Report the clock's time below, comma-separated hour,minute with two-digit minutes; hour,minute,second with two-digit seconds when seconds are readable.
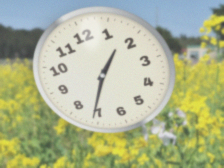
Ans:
1,36
